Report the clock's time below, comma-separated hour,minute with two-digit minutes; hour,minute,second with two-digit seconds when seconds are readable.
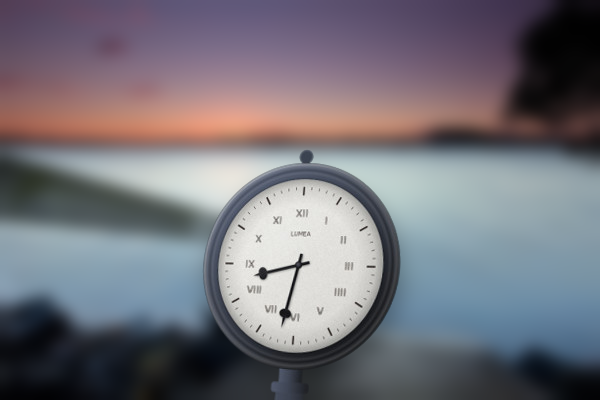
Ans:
8,32
